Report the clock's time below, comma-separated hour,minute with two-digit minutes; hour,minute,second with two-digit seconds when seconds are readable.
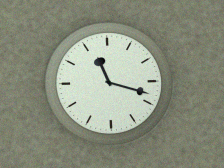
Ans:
11,18
